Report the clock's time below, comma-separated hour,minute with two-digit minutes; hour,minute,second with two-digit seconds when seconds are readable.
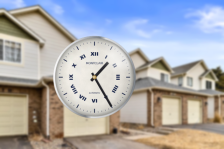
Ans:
1,25
